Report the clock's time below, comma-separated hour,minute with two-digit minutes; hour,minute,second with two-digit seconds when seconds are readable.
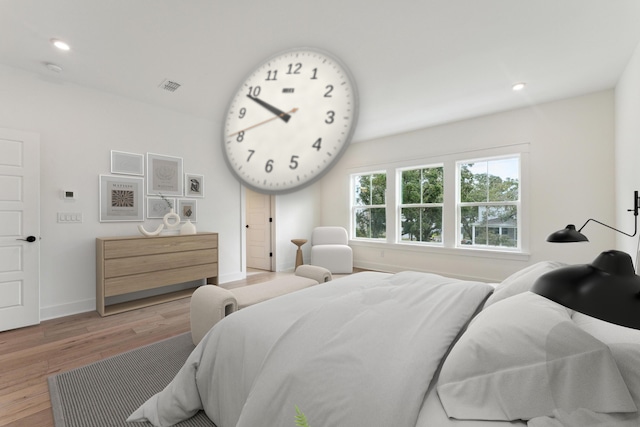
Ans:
9,48,41
